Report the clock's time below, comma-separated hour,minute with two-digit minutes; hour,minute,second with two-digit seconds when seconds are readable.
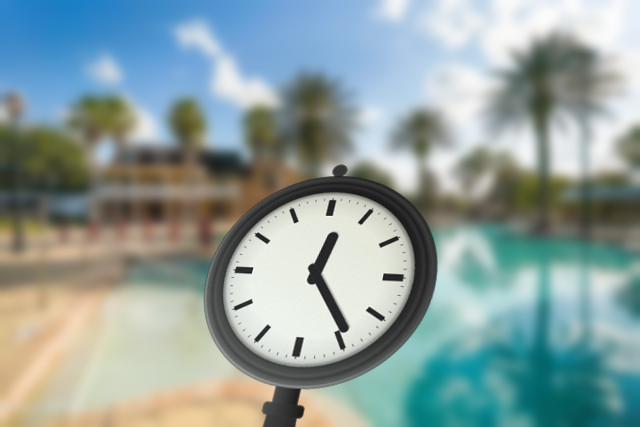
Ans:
12,24
